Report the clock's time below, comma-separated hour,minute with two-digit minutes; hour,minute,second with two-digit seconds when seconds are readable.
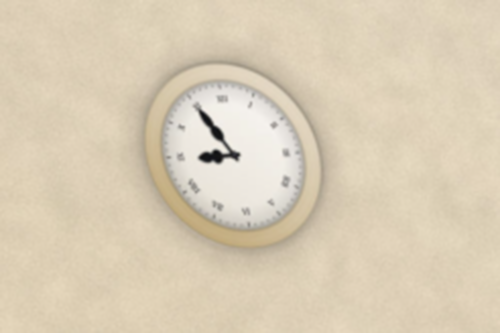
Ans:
8,55
